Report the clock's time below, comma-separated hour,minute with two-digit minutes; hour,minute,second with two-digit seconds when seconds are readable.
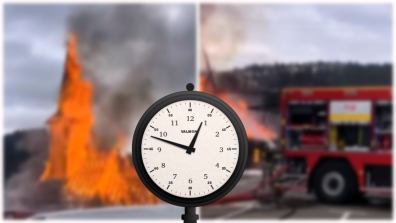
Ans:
12,48
